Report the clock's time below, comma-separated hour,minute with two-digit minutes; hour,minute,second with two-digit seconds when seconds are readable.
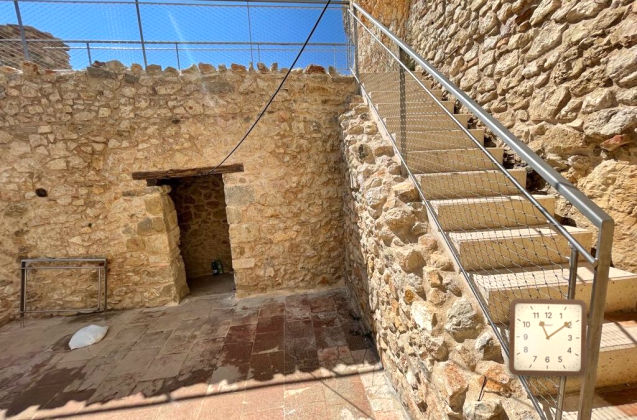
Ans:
11,09
